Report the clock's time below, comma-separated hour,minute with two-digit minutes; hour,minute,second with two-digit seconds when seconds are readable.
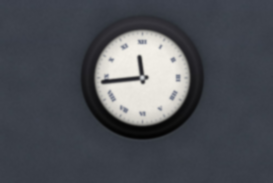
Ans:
11,44
